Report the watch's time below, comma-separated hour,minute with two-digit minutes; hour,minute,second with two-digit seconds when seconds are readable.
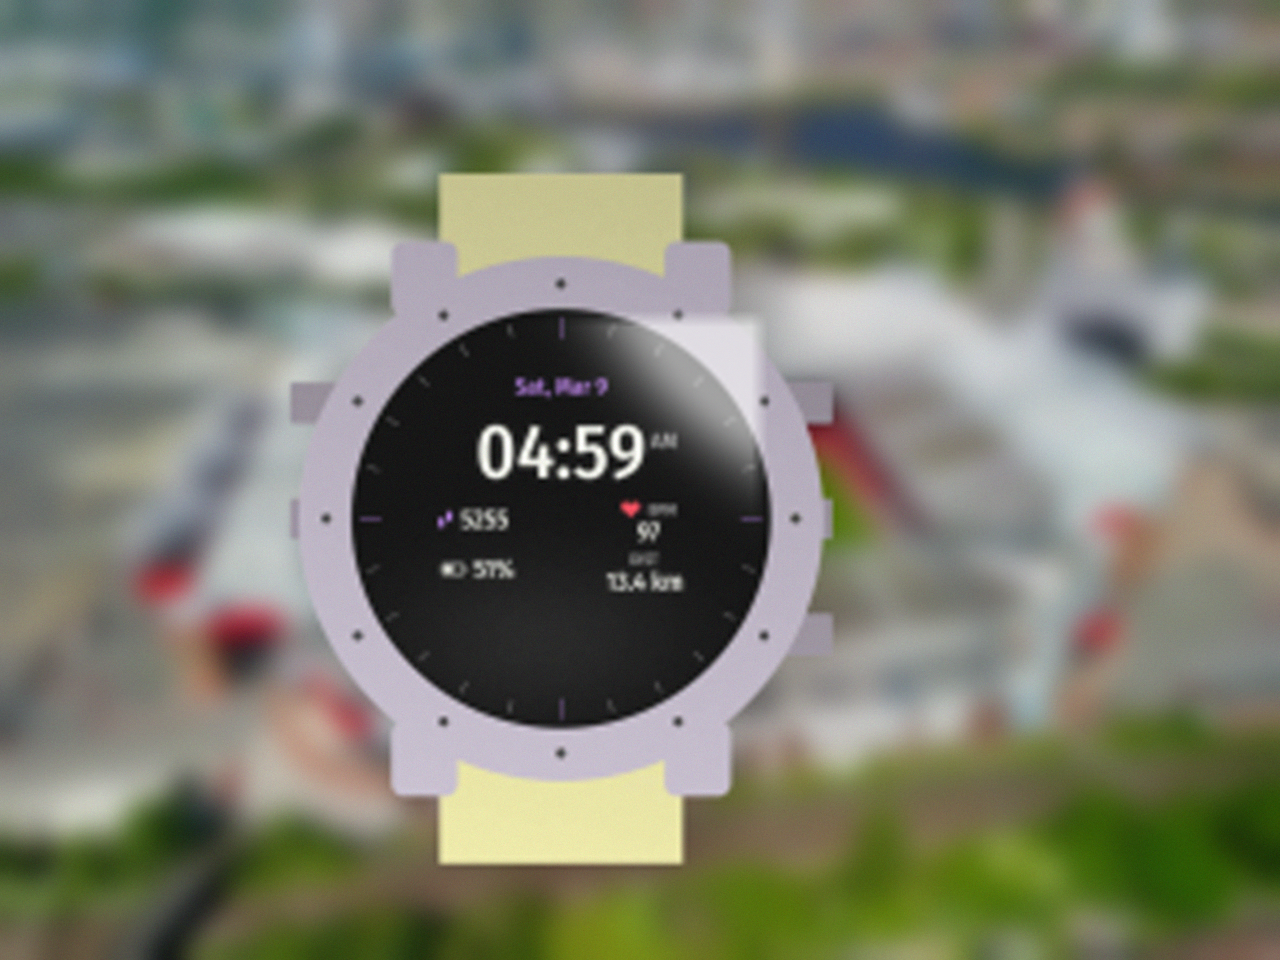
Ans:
4,59
